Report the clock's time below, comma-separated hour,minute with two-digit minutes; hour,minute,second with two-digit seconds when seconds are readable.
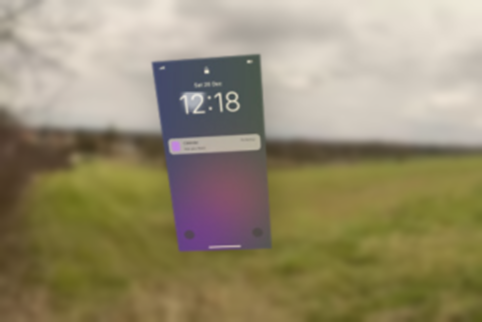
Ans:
12,18
